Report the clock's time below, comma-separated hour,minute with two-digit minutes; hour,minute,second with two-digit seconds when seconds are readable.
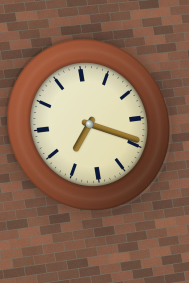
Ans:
7,19
